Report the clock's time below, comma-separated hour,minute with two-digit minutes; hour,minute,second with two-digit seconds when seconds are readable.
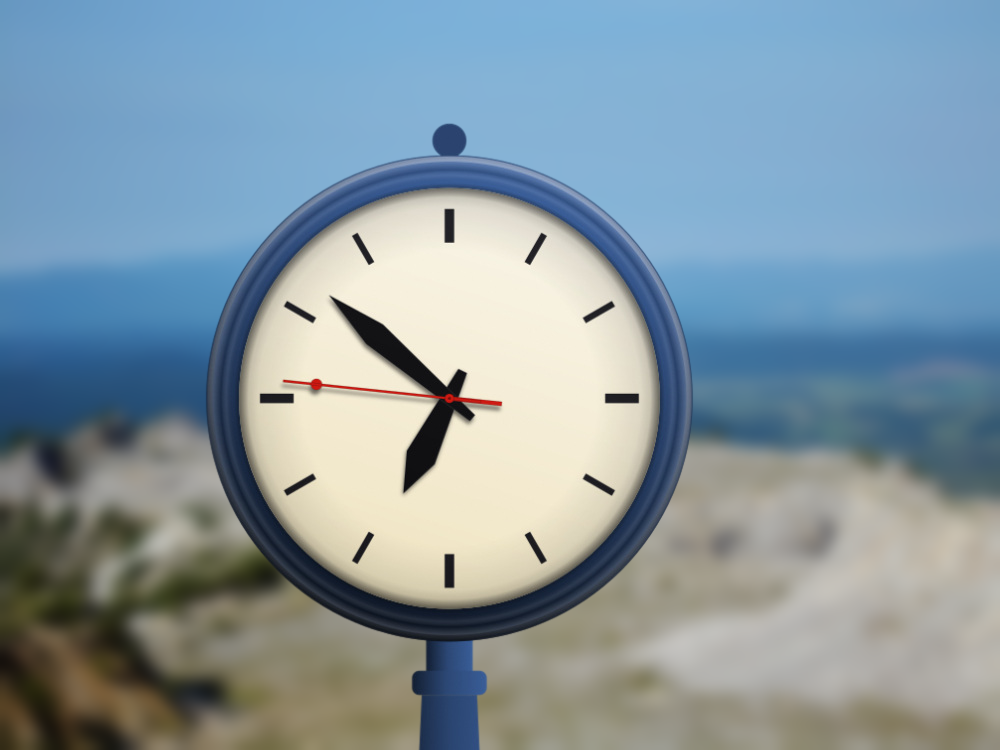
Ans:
6,51,46
